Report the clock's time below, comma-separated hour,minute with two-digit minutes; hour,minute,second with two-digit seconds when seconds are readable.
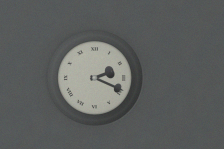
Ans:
2,19
